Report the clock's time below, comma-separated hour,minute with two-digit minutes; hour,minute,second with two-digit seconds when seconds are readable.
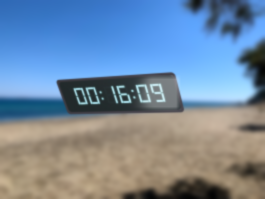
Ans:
0,16,09
